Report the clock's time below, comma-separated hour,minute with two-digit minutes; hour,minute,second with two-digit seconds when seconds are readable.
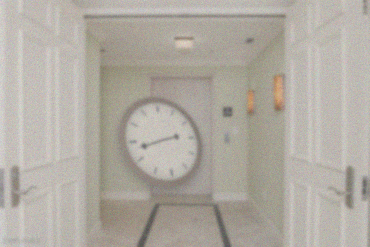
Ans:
2,43
